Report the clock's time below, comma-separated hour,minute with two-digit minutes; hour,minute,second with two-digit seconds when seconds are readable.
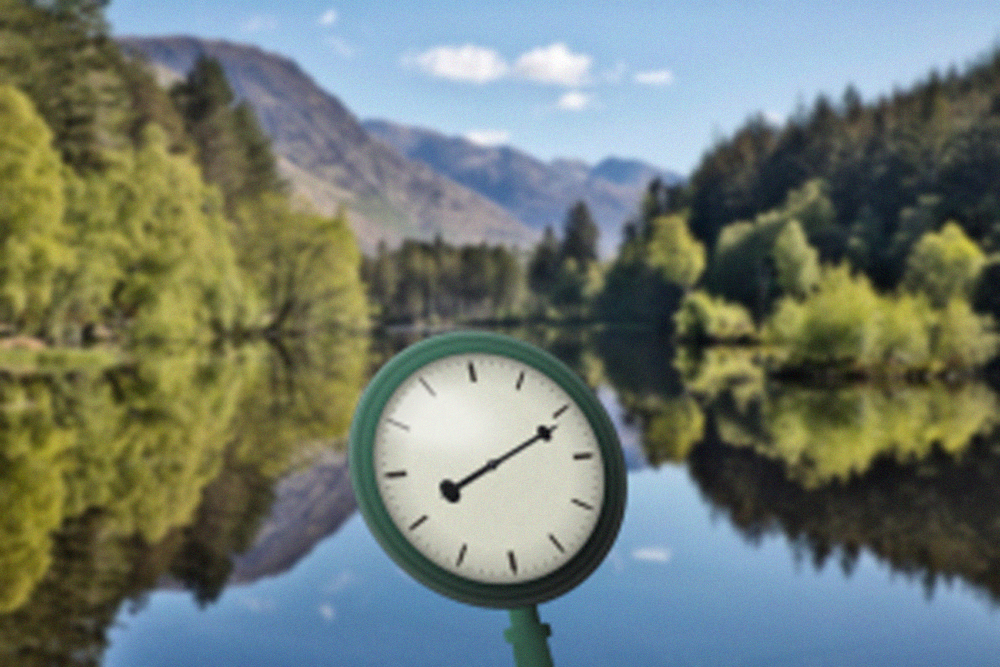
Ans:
8,11
